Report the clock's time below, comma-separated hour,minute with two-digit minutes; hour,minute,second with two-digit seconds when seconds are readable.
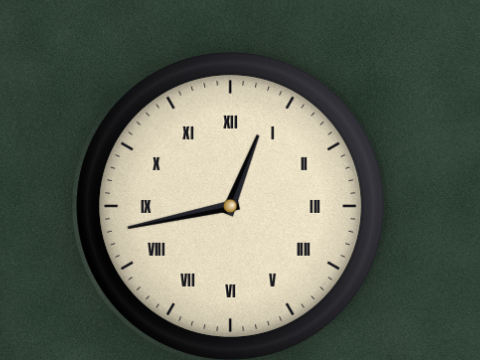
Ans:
12,43
